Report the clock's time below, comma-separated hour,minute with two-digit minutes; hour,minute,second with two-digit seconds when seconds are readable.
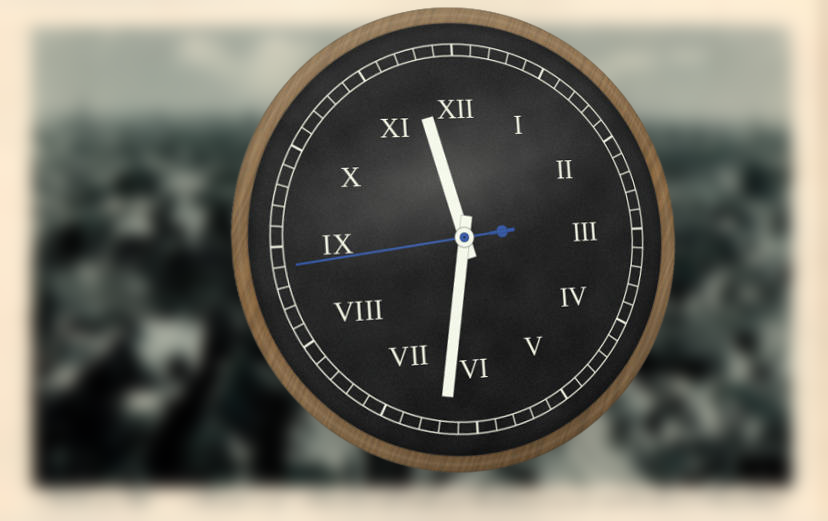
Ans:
11,31,44
